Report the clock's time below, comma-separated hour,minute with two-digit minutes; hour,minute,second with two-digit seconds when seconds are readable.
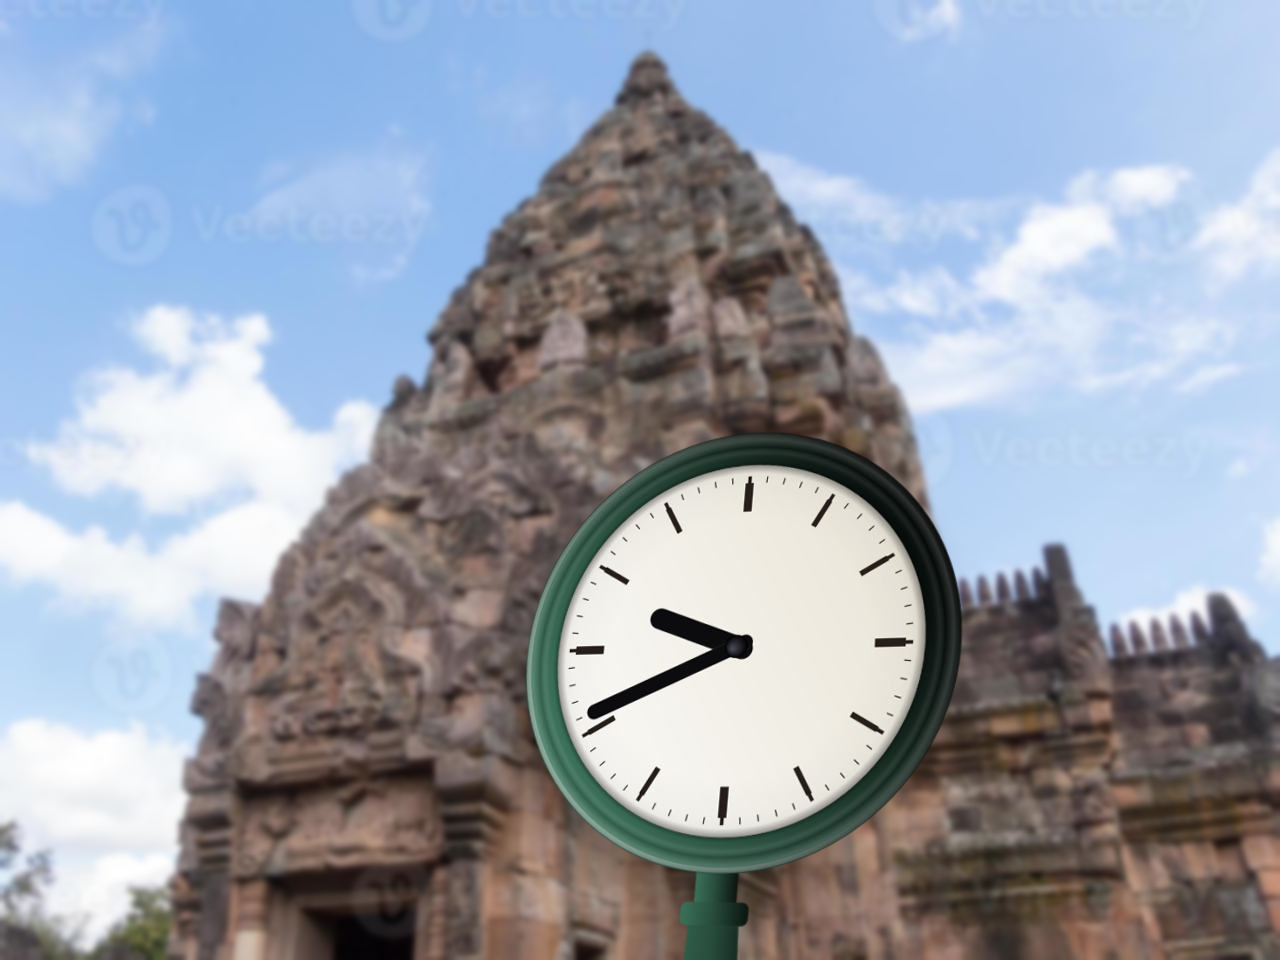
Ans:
9,41
